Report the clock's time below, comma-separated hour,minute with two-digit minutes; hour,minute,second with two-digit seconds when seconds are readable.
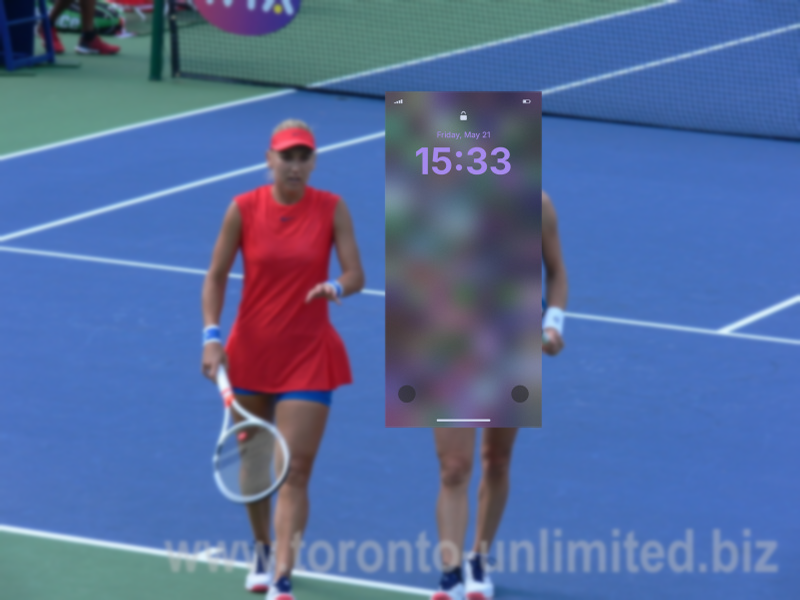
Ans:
15,33
